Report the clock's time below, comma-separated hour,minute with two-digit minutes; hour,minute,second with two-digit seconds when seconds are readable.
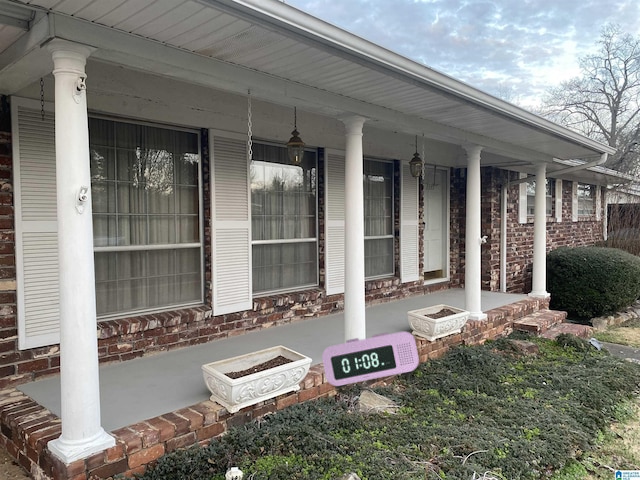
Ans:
1,08
